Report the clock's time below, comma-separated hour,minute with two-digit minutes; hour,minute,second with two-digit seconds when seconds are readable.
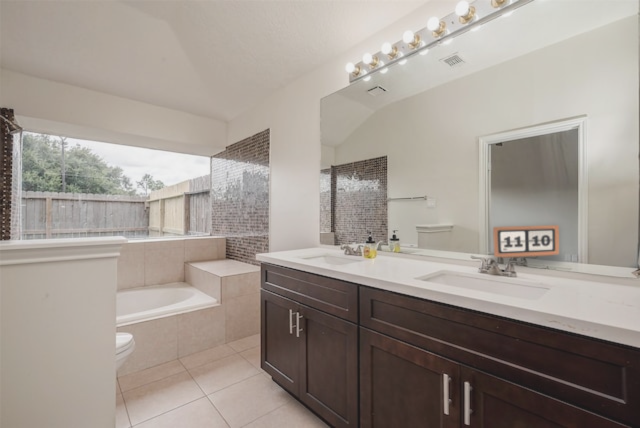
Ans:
11,10
